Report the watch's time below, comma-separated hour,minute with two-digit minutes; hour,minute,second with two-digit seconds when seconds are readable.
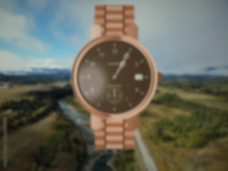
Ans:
1,05
